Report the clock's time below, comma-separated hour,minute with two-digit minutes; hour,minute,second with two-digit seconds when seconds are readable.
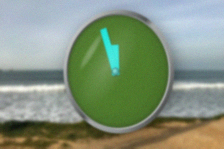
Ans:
11,57
